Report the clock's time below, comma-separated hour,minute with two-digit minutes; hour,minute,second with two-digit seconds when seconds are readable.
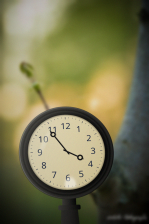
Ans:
3,54
